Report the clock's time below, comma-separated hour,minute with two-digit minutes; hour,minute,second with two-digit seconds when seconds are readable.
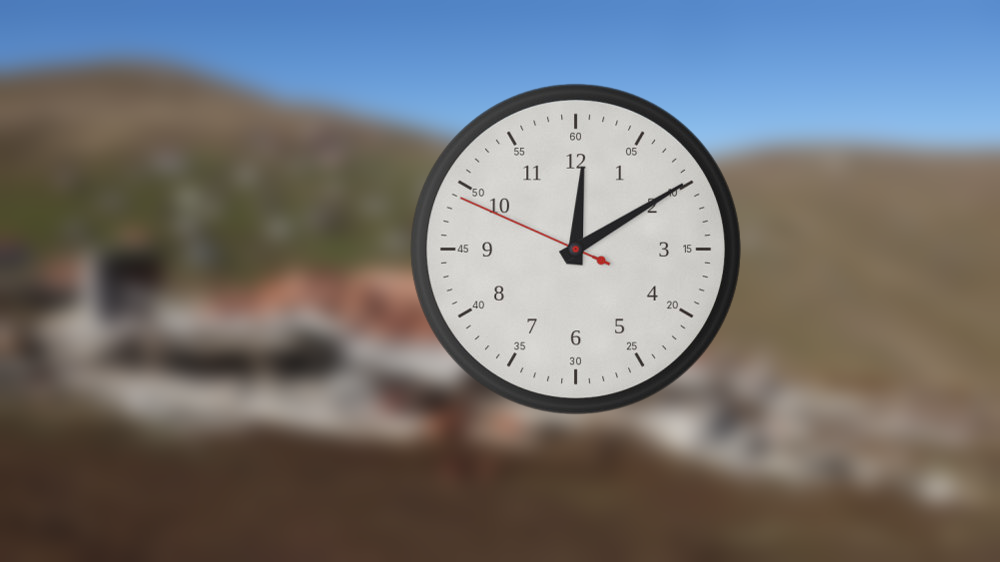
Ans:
12,09,49
